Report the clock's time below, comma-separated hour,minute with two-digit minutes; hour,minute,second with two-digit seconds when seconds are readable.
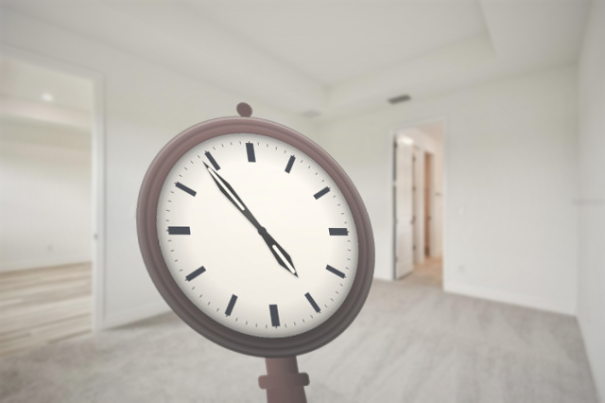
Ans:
4,54
